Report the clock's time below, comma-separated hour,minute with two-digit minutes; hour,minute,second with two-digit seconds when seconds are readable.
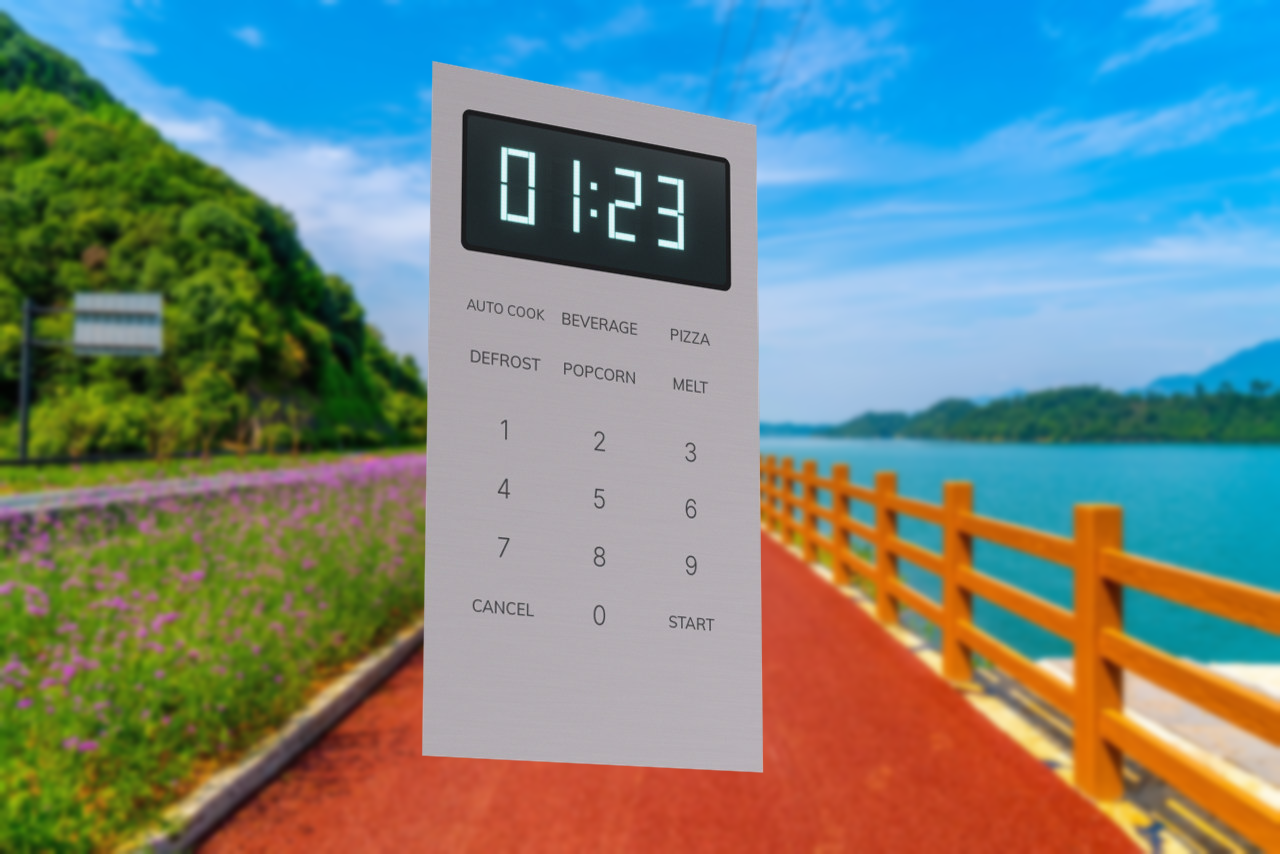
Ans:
1,23
